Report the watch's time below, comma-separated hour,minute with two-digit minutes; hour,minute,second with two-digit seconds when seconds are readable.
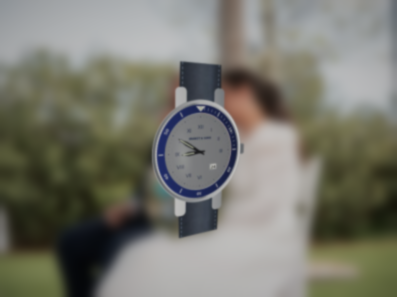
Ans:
8,50
